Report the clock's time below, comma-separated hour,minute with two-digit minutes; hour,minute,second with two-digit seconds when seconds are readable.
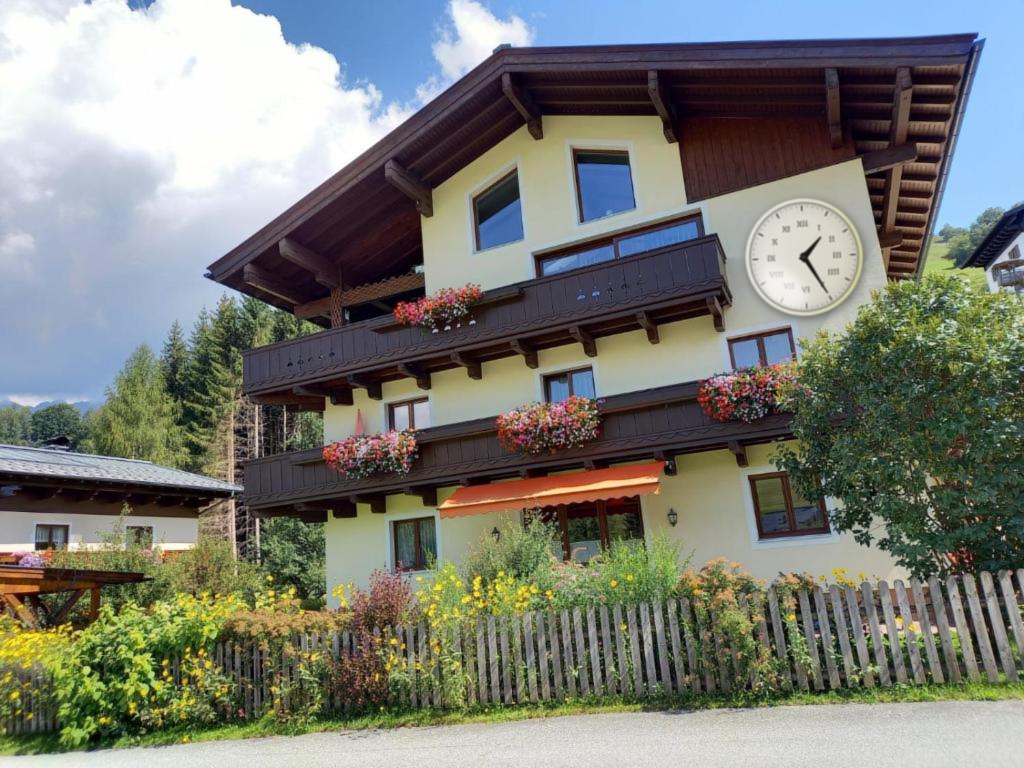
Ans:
1,25
